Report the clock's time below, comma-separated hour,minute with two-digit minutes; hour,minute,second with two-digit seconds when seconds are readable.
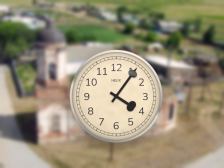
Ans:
4,06
